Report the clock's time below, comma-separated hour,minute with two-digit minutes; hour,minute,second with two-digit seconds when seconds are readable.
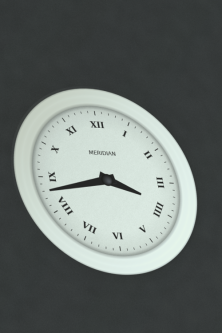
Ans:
3,43
